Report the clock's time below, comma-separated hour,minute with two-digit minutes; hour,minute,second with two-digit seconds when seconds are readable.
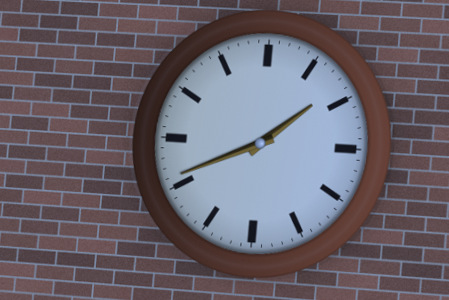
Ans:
1,41
